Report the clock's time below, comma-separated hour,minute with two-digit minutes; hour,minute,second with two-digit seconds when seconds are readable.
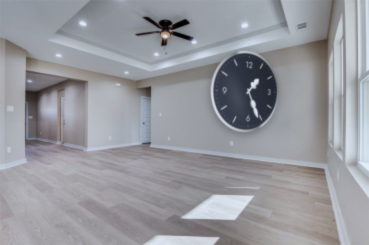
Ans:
1,26
